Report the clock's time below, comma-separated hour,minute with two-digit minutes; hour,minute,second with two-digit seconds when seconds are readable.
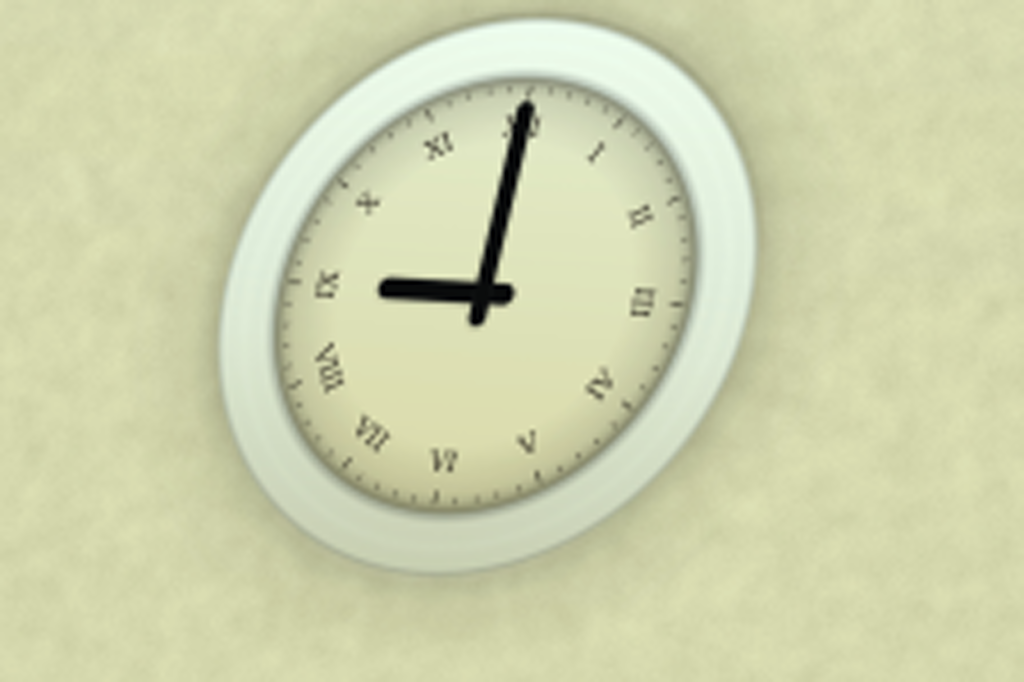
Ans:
9,00
